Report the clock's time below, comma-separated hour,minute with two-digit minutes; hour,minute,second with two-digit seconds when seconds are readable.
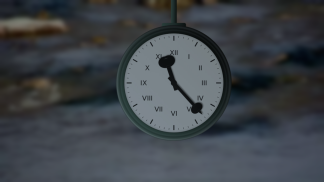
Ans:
11,23
